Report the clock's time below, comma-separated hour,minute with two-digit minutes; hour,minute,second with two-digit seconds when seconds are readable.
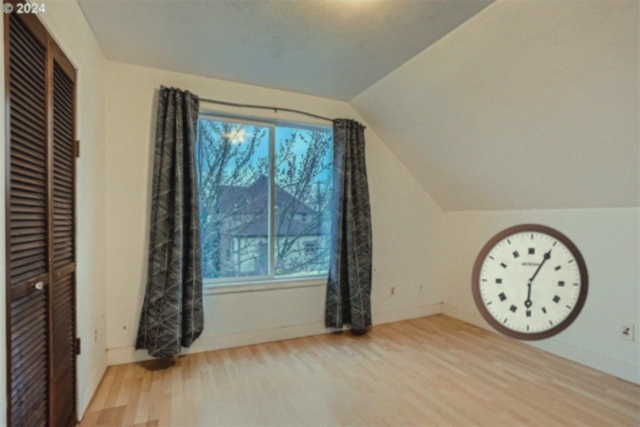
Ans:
6,05
